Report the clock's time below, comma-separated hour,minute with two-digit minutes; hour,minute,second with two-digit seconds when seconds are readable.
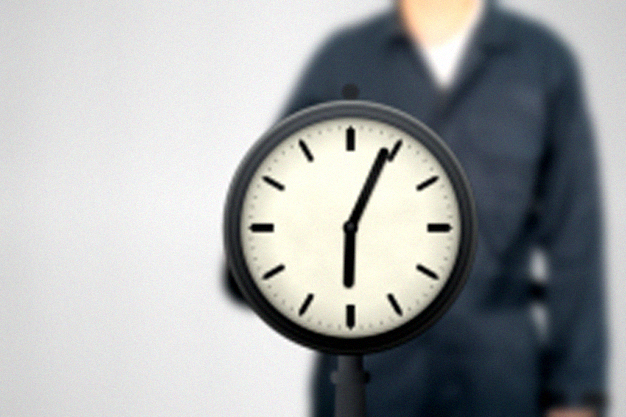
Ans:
6,04
